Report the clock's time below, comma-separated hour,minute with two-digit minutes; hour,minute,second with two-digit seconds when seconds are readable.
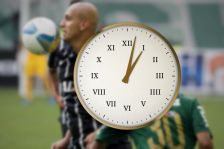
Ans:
1,02
